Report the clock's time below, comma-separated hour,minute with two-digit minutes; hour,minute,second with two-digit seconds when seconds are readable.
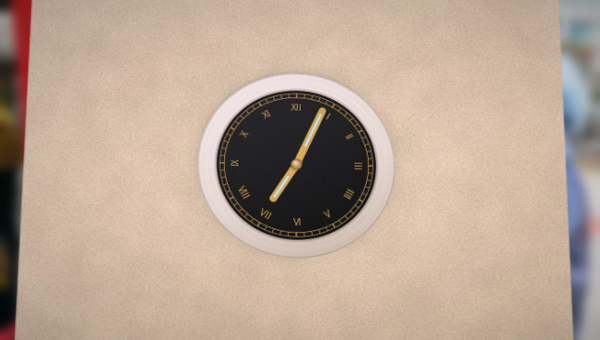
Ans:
7,04
